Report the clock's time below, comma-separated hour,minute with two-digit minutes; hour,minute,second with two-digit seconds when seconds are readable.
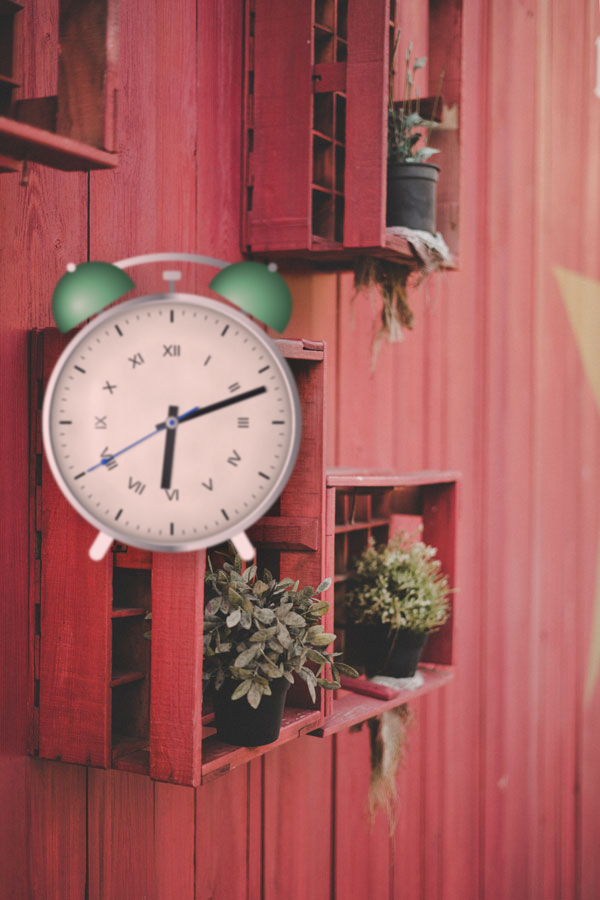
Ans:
6,11,40
